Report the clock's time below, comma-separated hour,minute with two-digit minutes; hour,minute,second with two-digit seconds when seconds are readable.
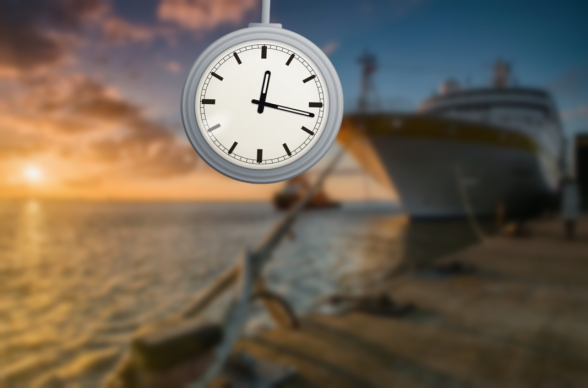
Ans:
12,17
